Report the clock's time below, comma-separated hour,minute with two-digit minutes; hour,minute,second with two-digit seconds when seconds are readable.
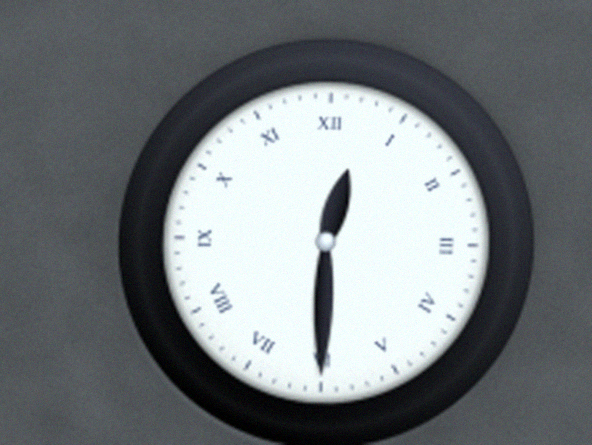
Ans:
12,30
